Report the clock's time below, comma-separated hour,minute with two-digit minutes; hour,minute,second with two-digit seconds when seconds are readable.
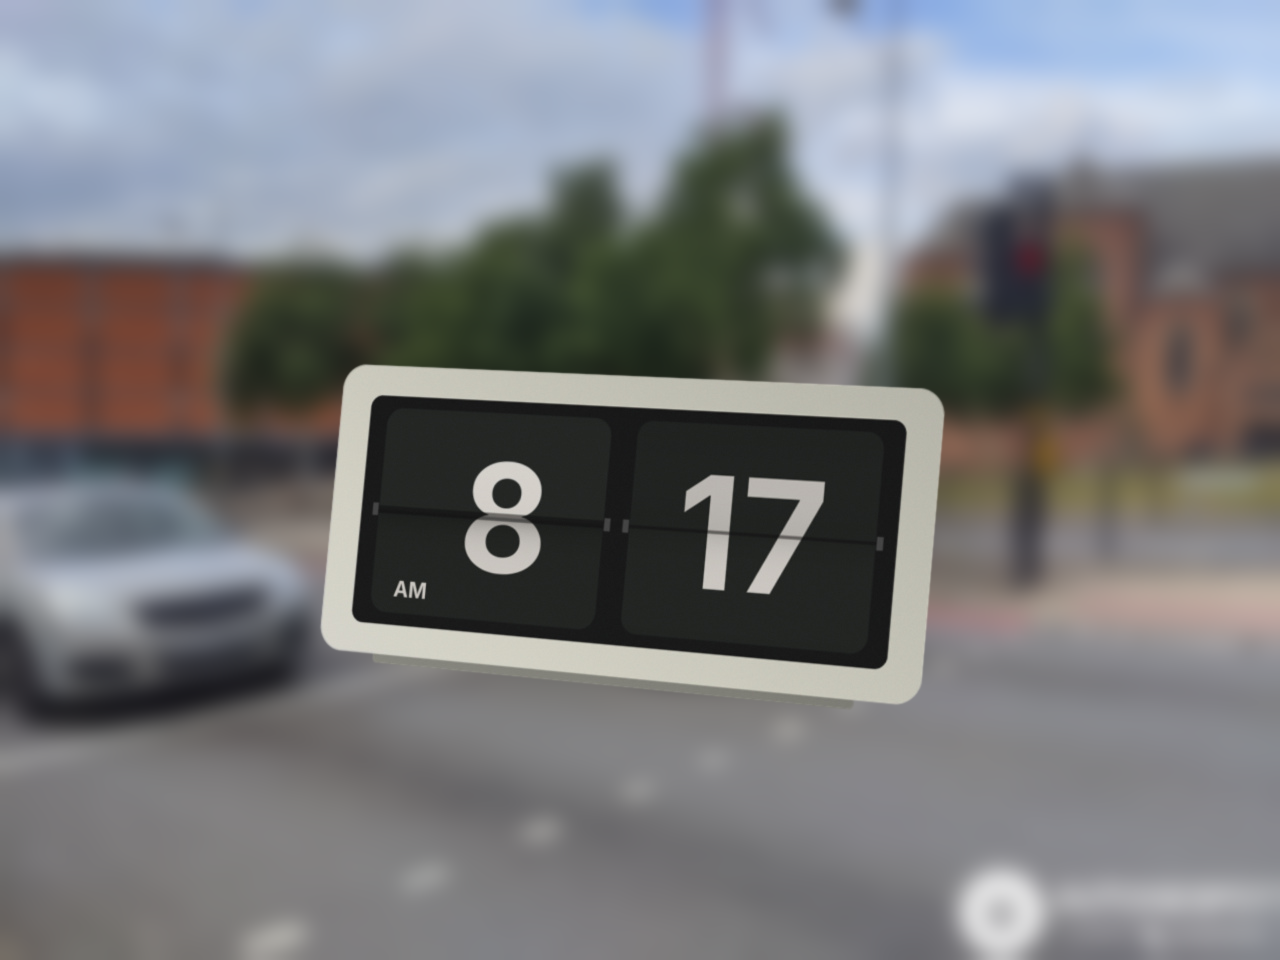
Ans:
8,17
